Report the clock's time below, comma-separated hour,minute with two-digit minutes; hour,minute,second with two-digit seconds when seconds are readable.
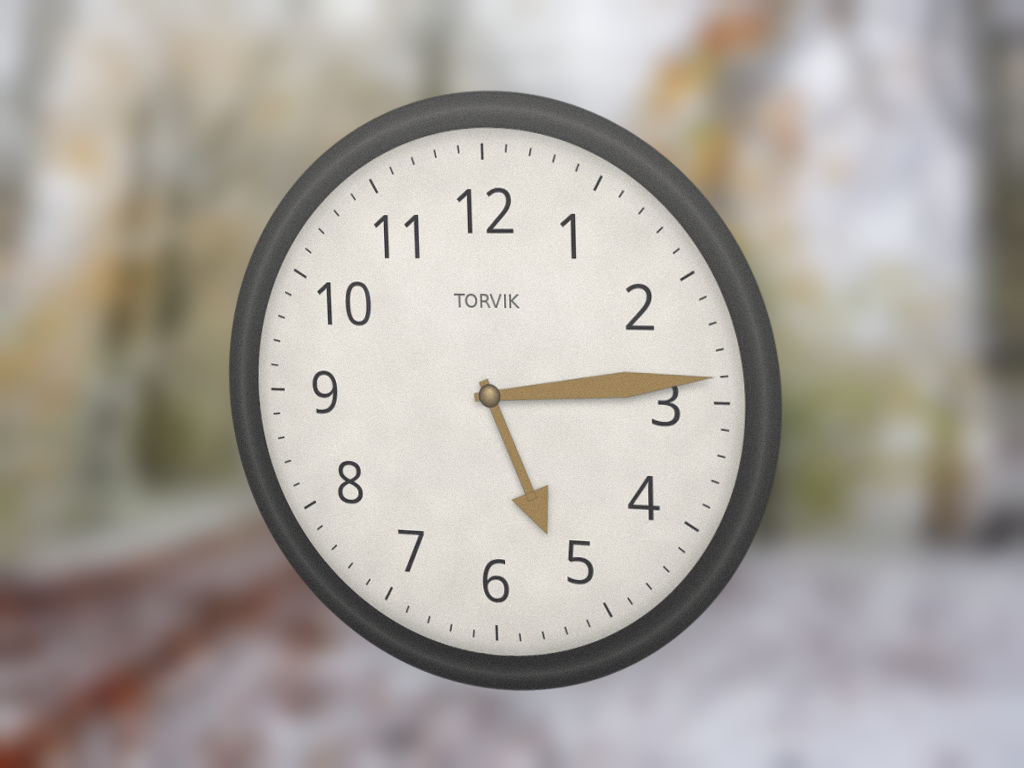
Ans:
5,14
